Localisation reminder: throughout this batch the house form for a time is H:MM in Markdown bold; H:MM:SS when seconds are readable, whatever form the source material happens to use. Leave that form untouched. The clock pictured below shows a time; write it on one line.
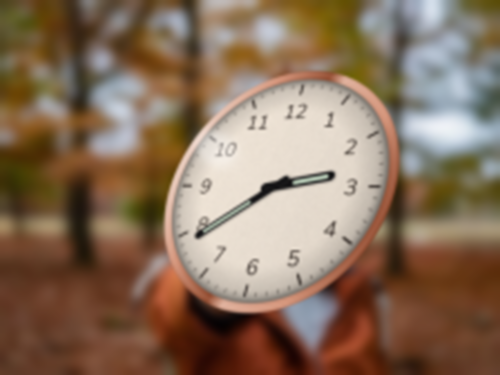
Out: **2:39**
